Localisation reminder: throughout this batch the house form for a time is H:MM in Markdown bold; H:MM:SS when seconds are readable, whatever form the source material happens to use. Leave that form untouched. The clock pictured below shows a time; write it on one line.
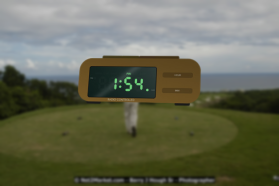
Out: **1:54**
